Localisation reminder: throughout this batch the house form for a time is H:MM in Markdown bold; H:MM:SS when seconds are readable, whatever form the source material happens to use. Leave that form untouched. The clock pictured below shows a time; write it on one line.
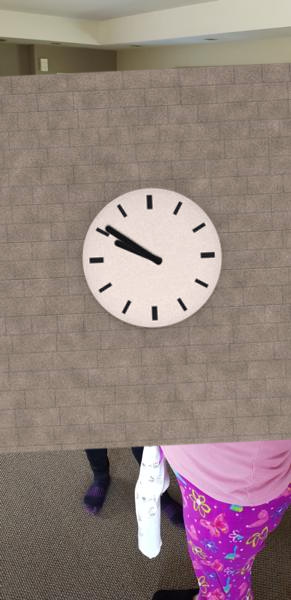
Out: **9:51**
